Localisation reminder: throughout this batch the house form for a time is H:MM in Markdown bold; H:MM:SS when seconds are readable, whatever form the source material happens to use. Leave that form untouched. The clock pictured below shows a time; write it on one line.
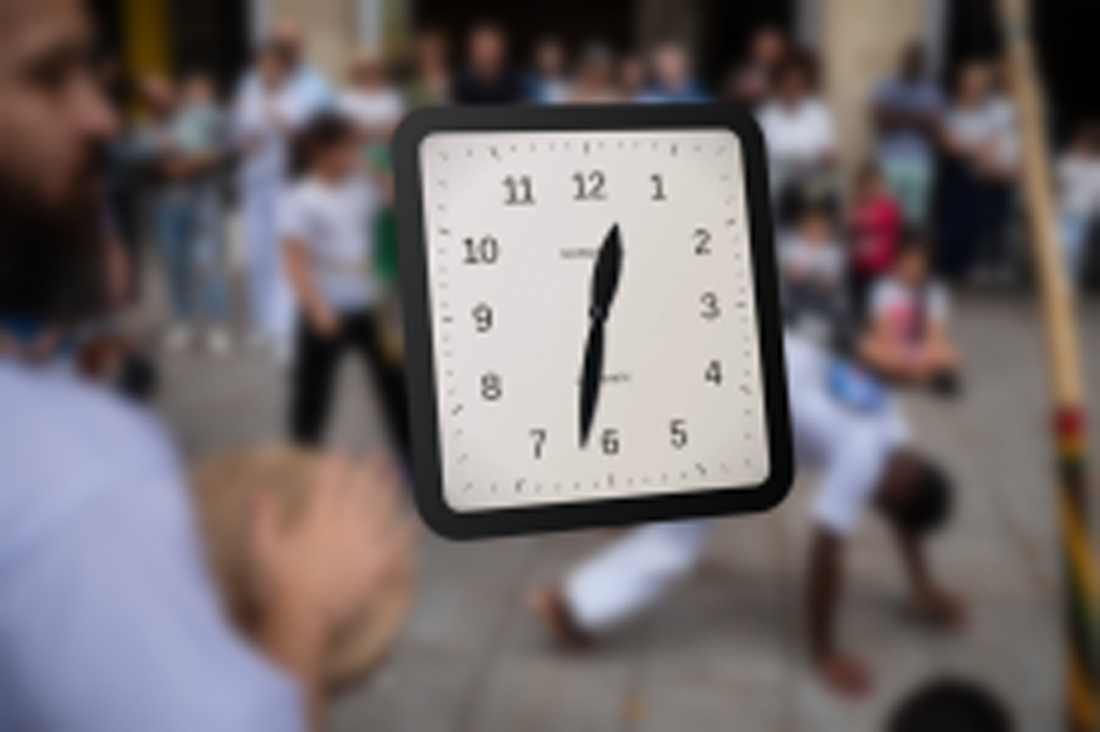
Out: **12:32**
